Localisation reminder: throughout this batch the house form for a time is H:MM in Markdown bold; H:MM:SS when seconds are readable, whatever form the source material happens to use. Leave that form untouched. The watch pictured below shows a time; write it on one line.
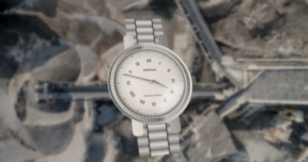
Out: **3:48**
